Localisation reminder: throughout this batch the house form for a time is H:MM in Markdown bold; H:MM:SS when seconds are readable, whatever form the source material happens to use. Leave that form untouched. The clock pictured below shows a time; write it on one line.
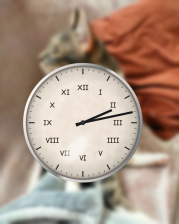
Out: **2:13**
